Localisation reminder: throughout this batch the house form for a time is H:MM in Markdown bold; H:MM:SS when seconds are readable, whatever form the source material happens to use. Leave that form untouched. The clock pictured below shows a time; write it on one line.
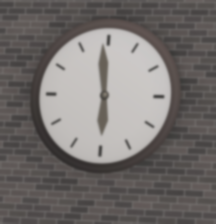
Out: **5:59**
